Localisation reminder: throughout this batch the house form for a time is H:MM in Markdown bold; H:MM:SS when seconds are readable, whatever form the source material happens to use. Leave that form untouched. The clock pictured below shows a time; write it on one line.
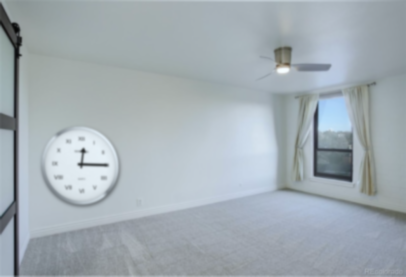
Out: **12:15**
